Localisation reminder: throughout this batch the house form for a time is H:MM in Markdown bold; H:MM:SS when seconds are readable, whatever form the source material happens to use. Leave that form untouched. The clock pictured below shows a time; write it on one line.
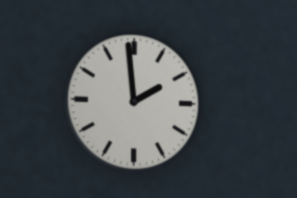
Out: **1:59**
